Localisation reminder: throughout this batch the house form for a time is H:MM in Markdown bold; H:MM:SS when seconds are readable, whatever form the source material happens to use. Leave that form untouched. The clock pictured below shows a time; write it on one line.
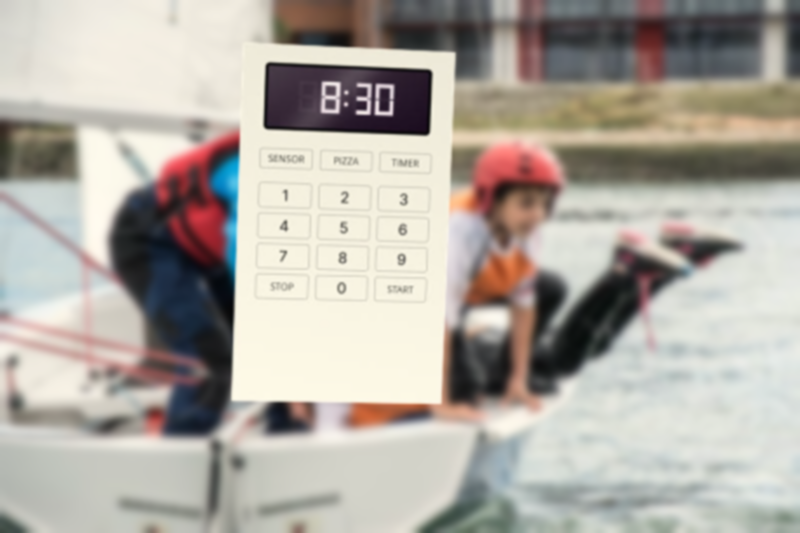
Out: **8:30**
